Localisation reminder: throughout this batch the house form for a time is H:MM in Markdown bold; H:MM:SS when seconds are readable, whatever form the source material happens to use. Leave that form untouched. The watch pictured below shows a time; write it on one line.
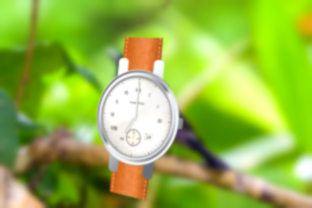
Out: **7:00**
